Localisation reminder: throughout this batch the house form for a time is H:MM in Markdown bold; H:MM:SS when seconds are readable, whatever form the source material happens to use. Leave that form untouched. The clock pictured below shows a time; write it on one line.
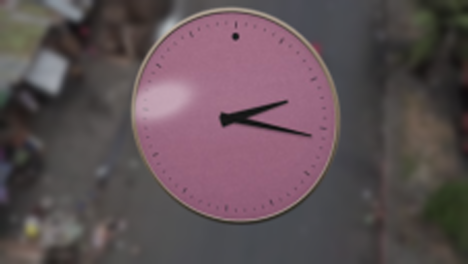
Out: **2:16**
